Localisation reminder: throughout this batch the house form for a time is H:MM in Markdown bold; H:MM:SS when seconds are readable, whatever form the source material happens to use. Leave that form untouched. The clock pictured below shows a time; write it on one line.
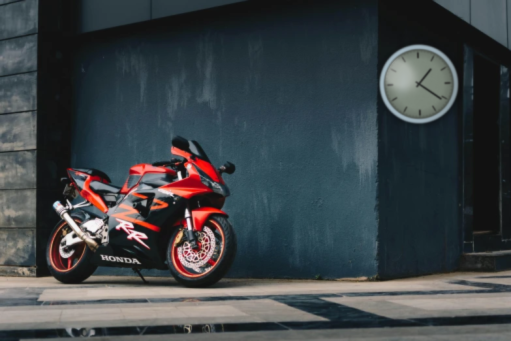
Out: **1:21**
